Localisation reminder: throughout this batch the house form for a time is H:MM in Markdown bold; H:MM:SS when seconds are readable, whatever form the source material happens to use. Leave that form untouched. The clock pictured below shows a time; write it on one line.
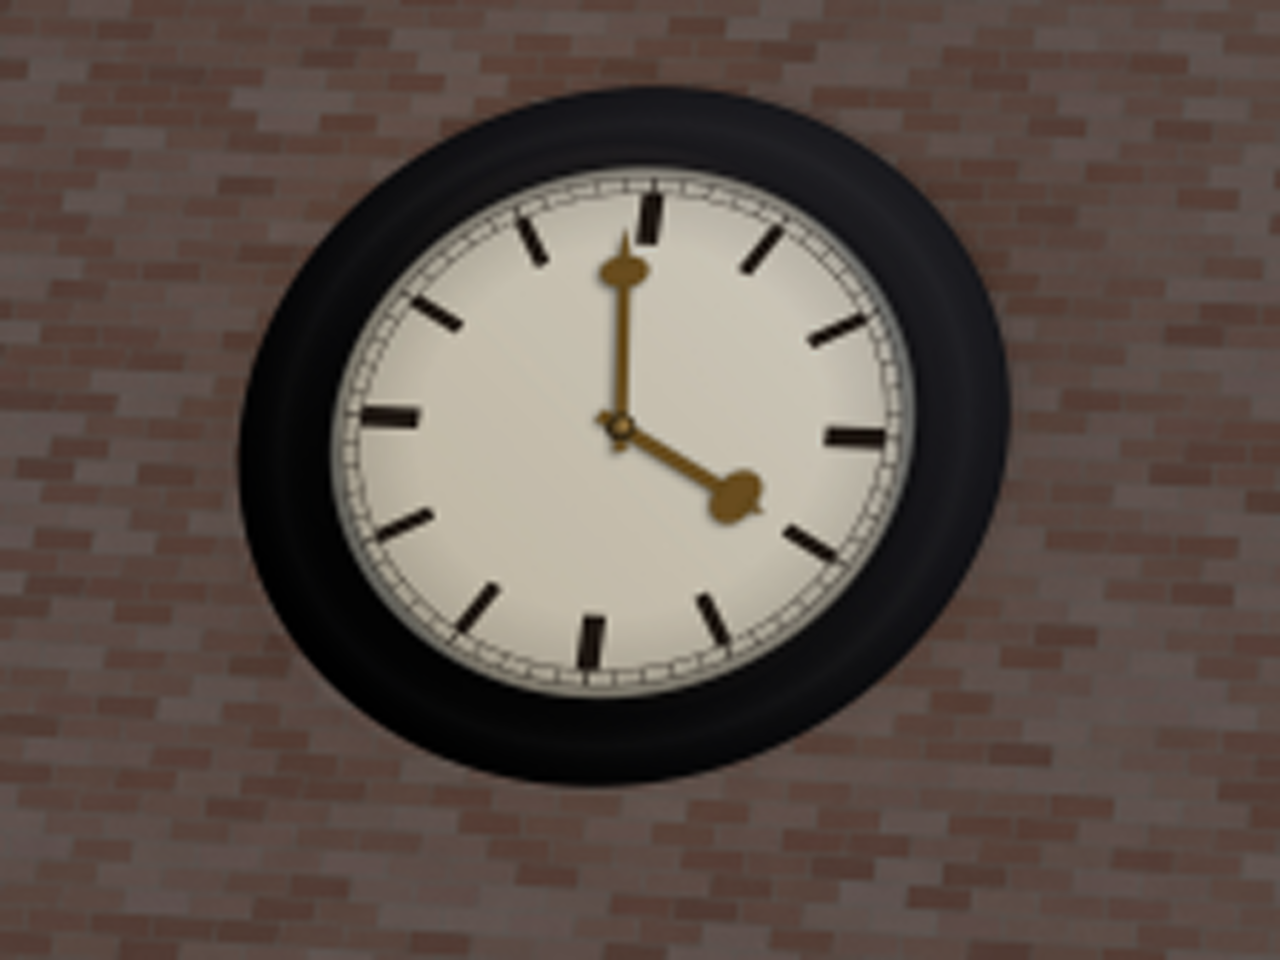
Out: **3:59**
